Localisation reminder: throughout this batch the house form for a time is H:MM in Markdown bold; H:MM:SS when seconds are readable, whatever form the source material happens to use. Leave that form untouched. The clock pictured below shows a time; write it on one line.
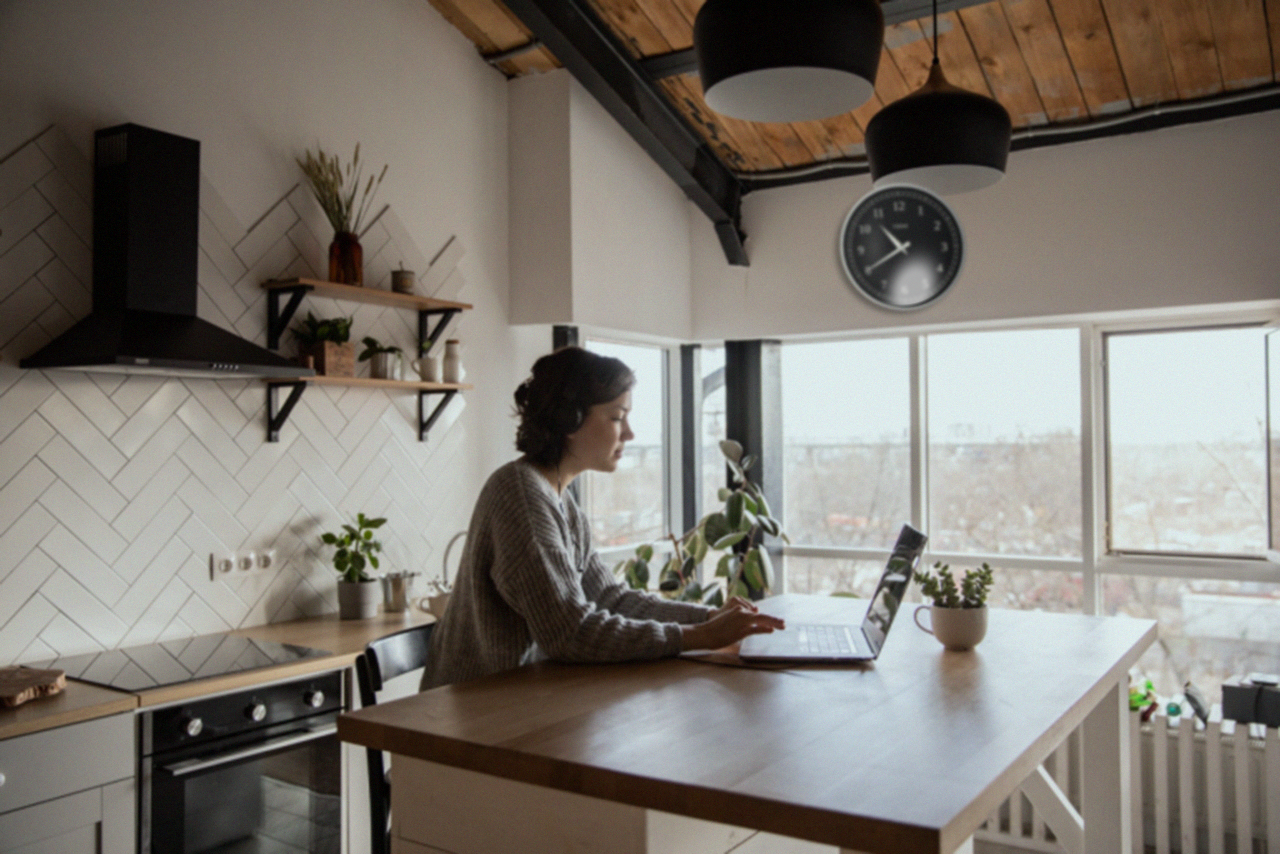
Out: **10:40**
